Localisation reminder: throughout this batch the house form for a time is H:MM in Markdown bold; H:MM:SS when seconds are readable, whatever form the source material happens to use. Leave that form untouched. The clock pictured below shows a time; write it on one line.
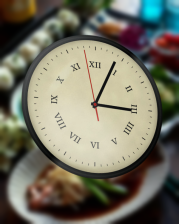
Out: **3:03:58**
